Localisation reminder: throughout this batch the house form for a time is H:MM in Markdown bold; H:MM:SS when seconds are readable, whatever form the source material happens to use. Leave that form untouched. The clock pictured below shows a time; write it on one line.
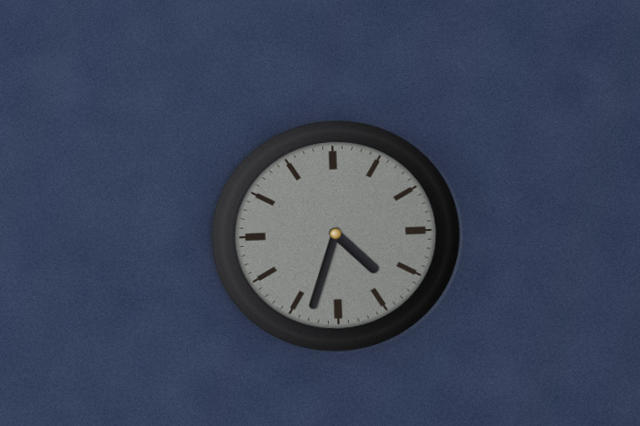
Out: **4:33**
